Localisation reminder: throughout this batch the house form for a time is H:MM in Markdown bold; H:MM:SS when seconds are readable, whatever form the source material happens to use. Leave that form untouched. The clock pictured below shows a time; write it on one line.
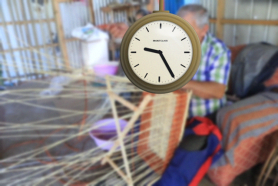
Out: **9:25**
